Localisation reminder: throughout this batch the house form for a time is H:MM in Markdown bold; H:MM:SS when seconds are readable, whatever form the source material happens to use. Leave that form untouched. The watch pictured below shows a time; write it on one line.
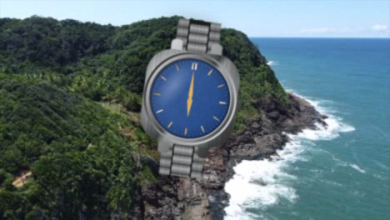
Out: **6:00**
